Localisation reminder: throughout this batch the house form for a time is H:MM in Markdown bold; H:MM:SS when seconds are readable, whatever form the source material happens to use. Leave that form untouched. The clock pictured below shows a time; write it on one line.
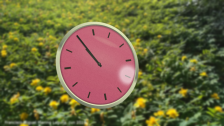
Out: **10:55**
